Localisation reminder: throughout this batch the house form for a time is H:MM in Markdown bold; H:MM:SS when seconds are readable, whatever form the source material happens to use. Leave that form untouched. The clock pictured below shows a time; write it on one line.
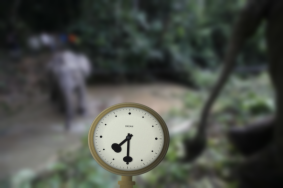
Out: **7:30**
